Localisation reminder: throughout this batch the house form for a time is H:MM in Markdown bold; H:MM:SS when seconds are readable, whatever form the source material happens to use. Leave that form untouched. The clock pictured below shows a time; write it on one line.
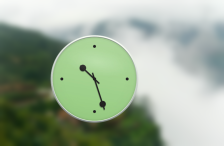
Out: **10:27**
